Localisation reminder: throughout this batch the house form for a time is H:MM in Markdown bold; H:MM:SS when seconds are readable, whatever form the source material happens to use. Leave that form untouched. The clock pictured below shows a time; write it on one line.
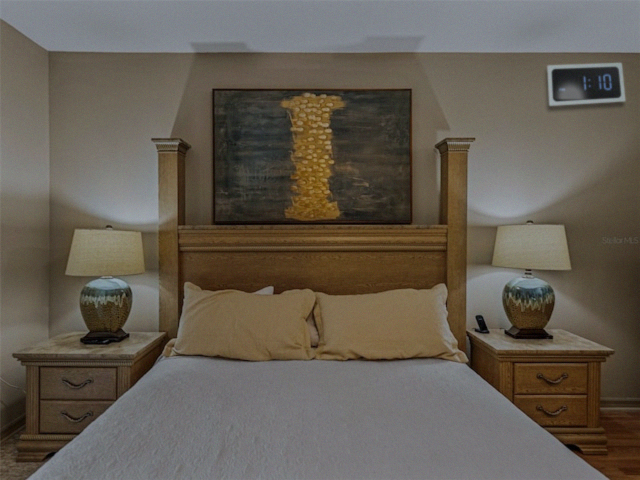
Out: **1:10**
